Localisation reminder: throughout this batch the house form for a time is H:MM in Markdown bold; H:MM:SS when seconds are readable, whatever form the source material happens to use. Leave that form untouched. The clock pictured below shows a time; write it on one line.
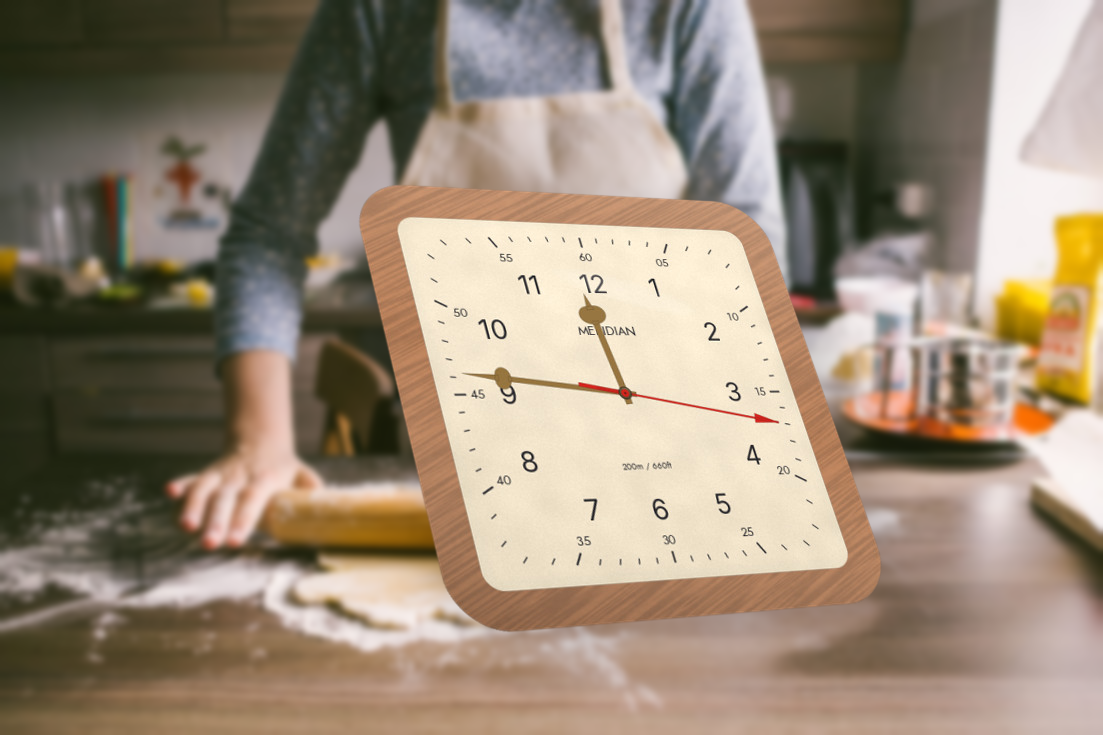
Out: **11:46:17**
